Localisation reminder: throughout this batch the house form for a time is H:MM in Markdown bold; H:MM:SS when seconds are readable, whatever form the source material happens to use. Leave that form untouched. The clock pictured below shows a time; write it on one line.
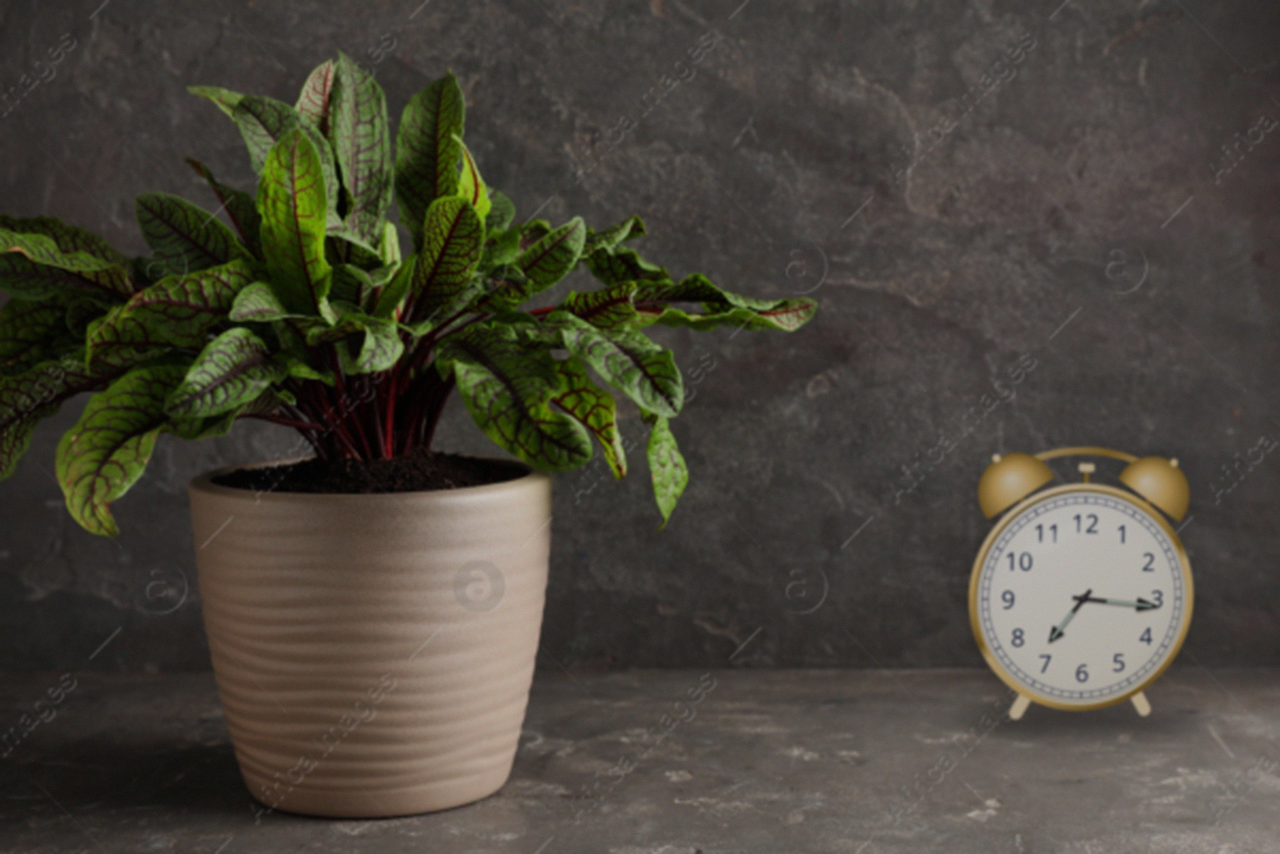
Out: **7:16**
